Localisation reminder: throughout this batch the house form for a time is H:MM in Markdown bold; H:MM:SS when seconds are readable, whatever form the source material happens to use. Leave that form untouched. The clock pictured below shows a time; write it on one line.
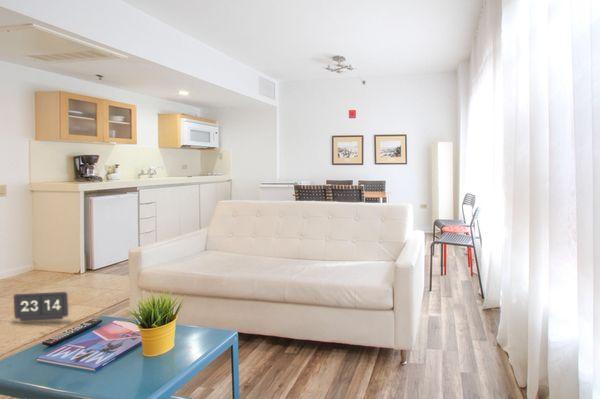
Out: **23:14**
